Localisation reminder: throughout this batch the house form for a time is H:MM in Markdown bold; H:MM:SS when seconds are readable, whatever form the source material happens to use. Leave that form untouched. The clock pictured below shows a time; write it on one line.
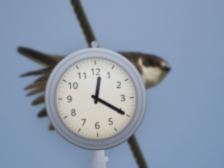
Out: **12:20**
